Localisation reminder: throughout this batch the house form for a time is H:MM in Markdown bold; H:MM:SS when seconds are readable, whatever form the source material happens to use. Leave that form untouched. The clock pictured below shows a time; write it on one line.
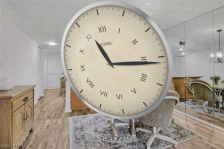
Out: **11:16**
